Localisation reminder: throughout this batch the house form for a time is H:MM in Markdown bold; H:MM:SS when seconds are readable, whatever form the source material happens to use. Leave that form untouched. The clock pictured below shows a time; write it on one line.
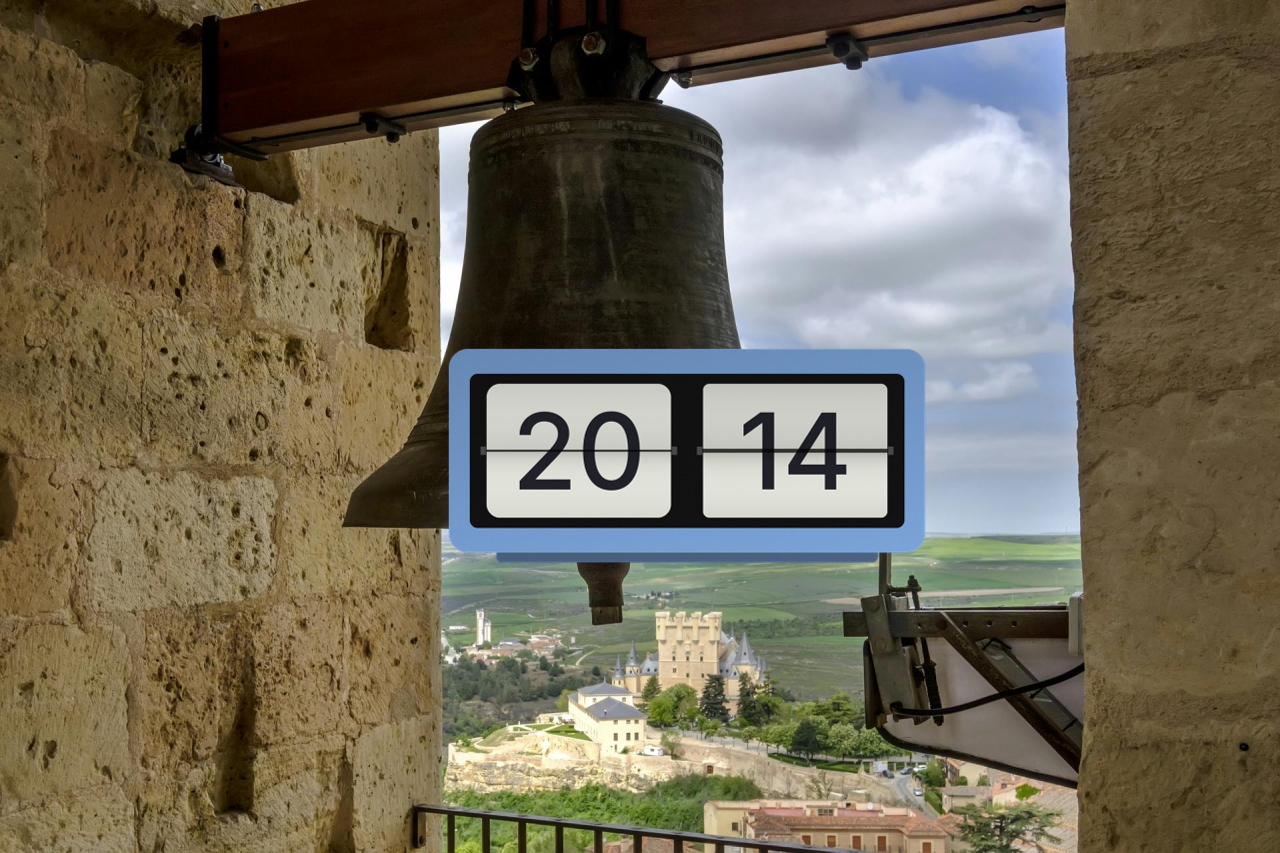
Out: **20:14**
